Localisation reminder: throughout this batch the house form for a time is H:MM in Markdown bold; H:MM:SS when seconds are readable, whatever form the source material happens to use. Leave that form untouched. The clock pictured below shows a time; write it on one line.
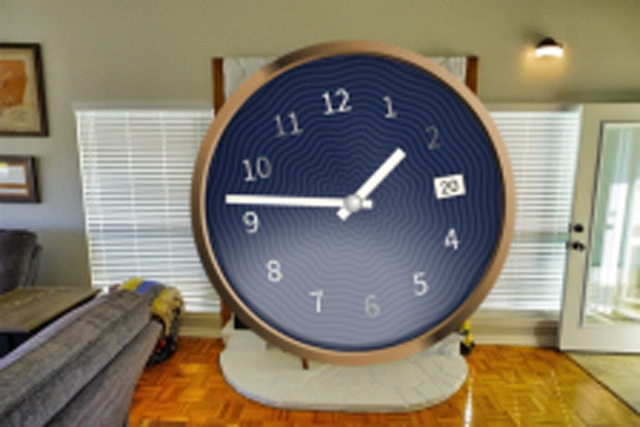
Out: **1:47**
